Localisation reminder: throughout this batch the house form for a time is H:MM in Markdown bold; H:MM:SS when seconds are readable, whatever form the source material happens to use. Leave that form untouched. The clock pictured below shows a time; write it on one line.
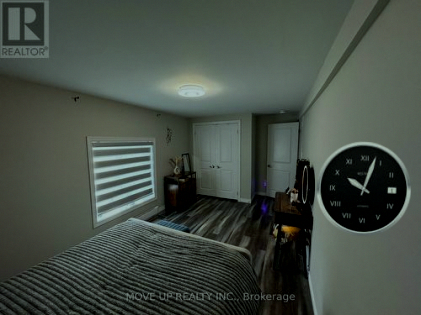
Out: **10:03**
